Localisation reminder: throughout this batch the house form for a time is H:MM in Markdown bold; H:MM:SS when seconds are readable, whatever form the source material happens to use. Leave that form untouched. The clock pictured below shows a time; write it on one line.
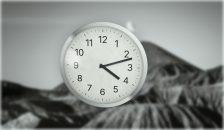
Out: **4:12**
